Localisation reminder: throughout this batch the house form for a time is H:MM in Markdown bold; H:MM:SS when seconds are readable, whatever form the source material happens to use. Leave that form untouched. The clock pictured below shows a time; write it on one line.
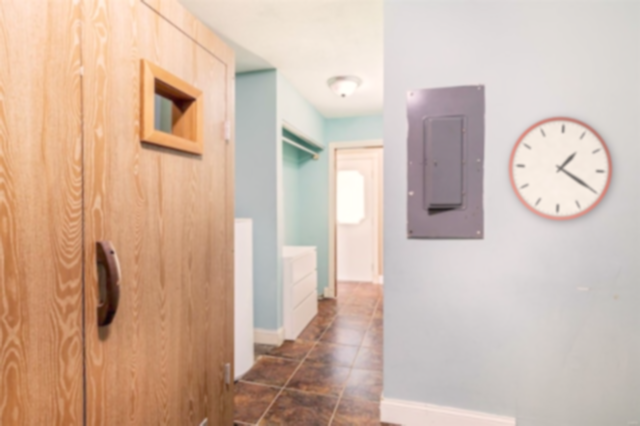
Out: **1:20**
